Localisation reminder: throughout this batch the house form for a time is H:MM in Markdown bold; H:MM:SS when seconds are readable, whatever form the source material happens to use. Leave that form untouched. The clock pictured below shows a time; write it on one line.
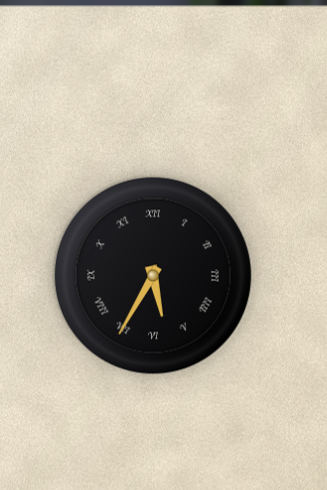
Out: **5:35**
